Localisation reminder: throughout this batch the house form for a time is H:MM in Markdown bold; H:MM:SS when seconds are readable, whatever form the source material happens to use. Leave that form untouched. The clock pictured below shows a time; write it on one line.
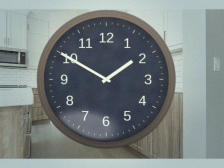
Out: **1:50**
